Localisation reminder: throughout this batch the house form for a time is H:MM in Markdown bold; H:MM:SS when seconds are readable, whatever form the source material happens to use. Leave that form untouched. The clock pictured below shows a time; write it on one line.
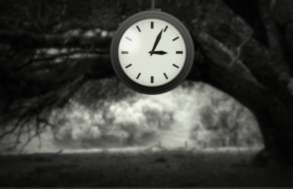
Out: **3:04**
